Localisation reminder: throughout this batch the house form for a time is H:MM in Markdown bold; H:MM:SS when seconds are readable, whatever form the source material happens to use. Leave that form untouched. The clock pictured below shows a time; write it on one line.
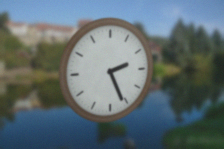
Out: **2:26**
